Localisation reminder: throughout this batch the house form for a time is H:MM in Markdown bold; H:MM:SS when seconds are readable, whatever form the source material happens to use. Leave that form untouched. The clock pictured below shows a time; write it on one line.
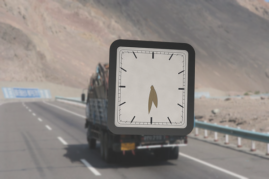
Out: **5:31**
